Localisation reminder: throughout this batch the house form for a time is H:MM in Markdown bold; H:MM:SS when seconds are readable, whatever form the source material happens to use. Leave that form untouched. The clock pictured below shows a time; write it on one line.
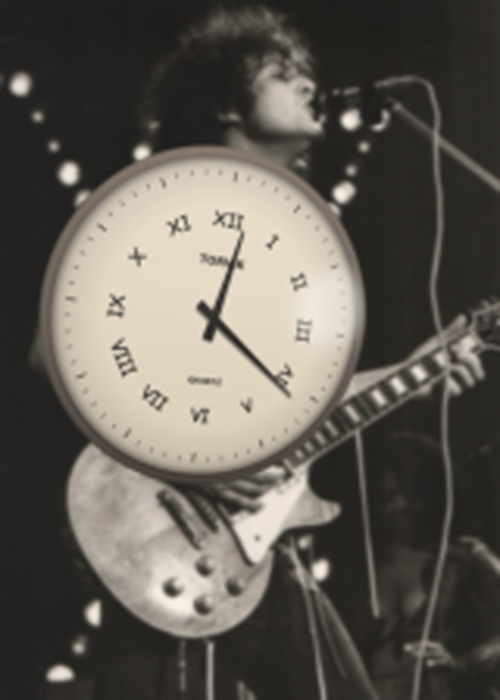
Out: **12:21**
